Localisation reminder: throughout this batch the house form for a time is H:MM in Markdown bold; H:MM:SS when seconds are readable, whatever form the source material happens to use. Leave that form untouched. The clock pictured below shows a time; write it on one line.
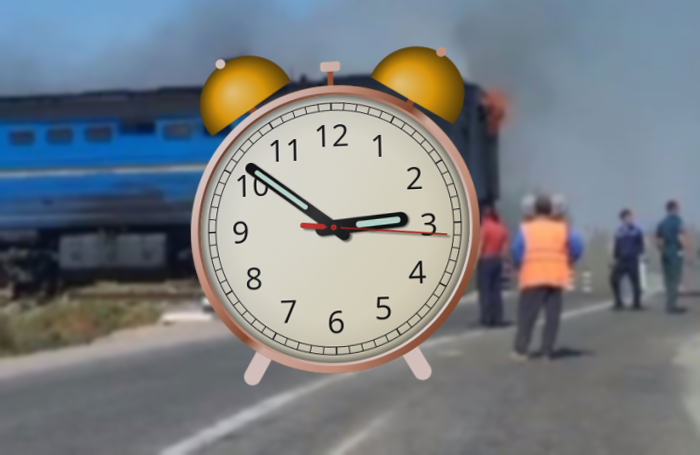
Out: **2:51:16**
